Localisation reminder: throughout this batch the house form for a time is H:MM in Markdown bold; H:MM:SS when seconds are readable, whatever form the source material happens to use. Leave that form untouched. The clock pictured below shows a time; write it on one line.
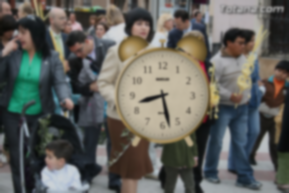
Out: **8:28**
